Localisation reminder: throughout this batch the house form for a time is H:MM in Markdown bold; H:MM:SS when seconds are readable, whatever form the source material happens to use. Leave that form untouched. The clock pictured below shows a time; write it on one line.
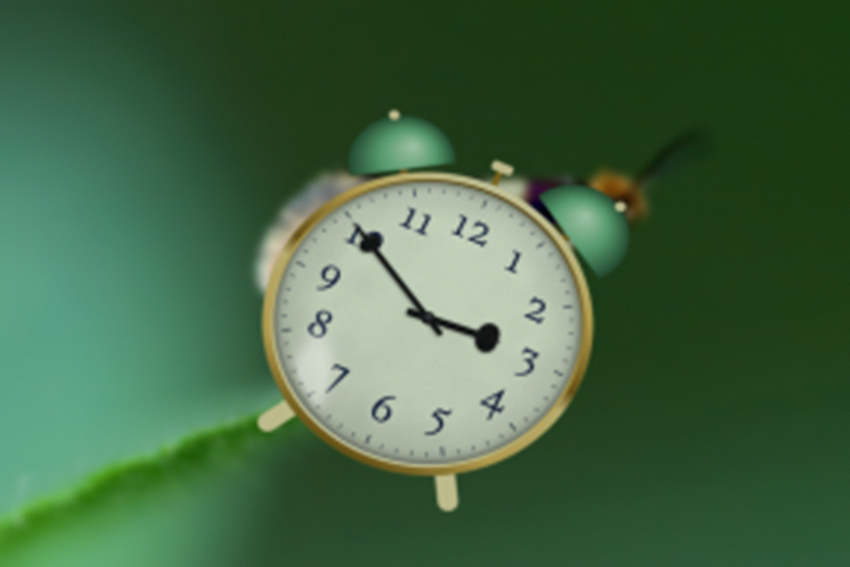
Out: **2:50**
